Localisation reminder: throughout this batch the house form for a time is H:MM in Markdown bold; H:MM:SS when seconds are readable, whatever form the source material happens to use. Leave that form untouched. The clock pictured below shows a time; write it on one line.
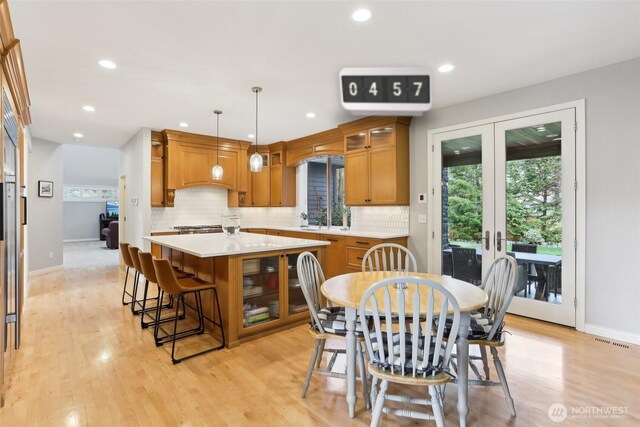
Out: **4:57**
